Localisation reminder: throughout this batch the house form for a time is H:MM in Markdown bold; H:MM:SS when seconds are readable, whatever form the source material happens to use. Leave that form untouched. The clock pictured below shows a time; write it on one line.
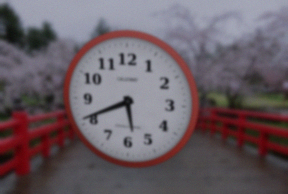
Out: **5:41**
